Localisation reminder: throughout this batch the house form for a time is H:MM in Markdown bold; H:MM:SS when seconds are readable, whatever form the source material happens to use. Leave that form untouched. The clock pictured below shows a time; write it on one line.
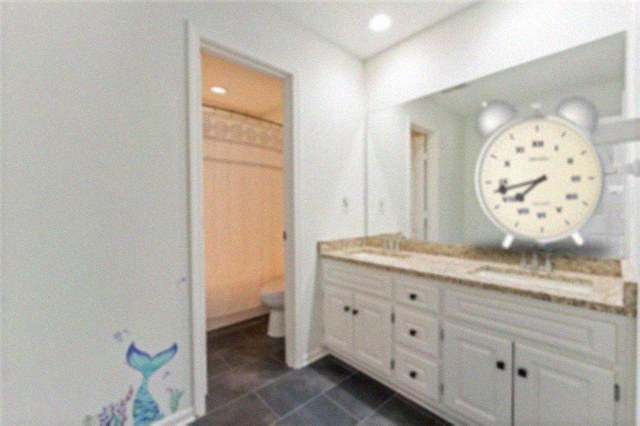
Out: **7:43**
